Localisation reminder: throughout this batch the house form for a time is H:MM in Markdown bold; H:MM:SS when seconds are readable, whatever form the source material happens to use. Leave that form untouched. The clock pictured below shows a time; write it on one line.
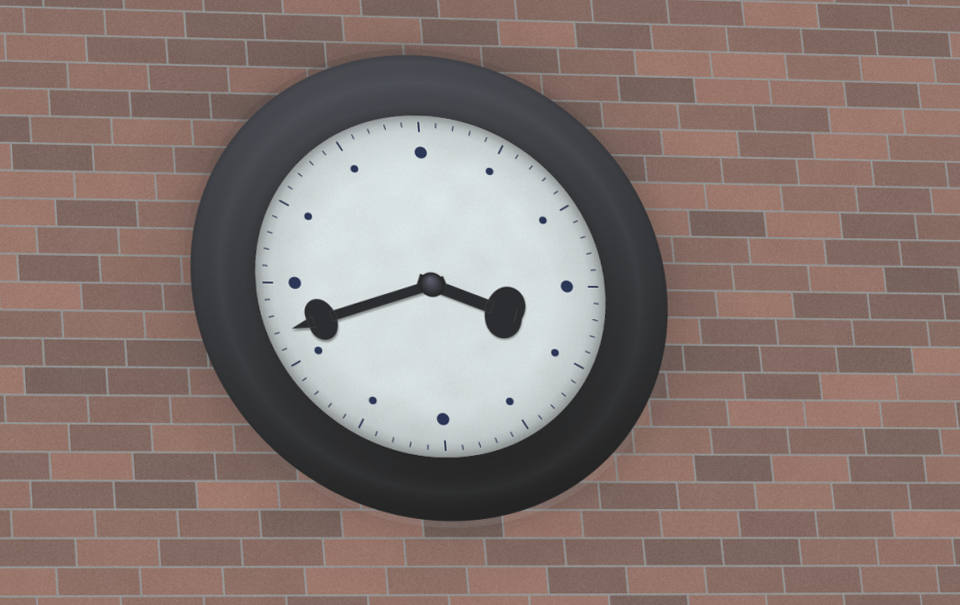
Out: **3:42**
